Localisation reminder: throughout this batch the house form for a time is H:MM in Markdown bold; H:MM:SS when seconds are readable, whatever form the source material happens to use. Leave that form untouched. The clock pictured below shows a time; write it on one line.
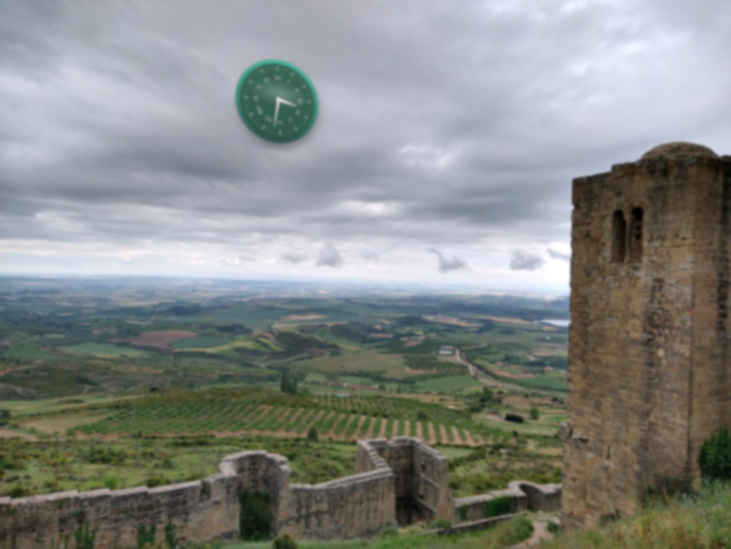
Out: **3:32**
